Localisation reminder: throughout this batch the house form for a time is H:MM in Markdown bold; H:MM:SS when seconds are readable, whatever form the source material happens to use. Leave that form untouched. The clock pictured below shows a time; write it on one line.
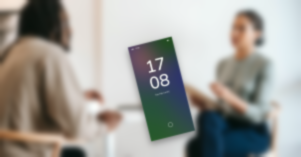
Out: **17:08**
